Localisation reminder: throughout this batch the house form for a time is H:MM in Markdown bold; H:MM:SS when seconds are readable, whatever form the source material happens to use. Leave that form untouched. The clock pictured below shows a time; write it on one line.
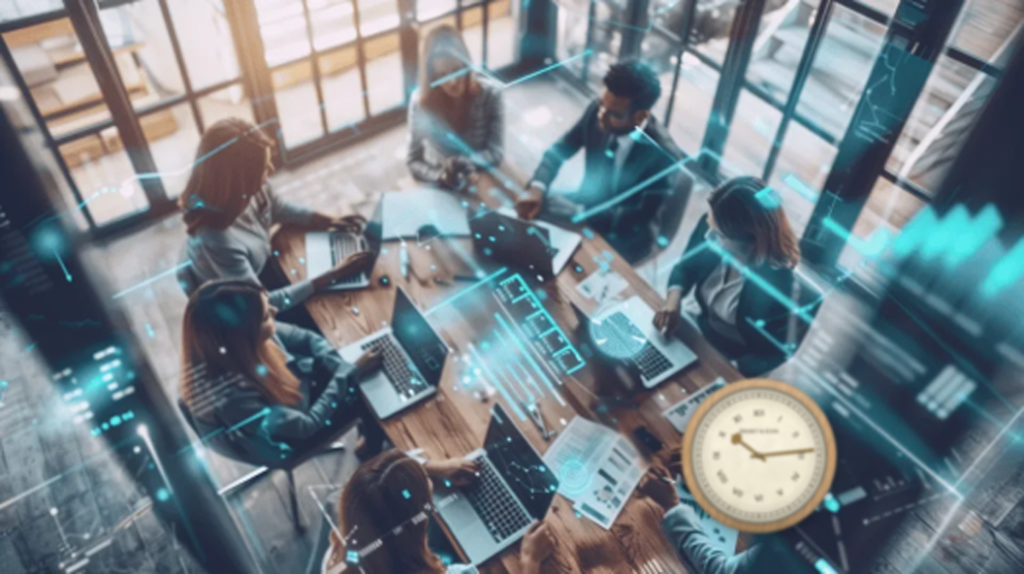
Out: **10:14**
